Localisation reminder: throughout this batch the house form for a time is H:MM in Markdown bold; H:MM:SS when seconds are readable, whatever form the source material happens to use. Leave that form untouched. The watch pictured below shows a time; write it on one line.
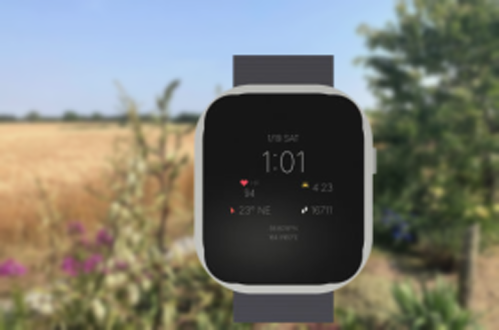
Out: **1:01**
